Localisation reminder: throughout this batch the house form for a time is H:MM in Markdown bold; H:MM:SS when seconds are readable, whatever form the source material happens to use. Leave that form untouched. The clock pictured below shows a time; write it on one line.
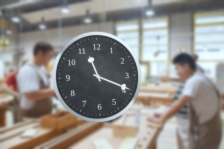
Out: **11:19**
